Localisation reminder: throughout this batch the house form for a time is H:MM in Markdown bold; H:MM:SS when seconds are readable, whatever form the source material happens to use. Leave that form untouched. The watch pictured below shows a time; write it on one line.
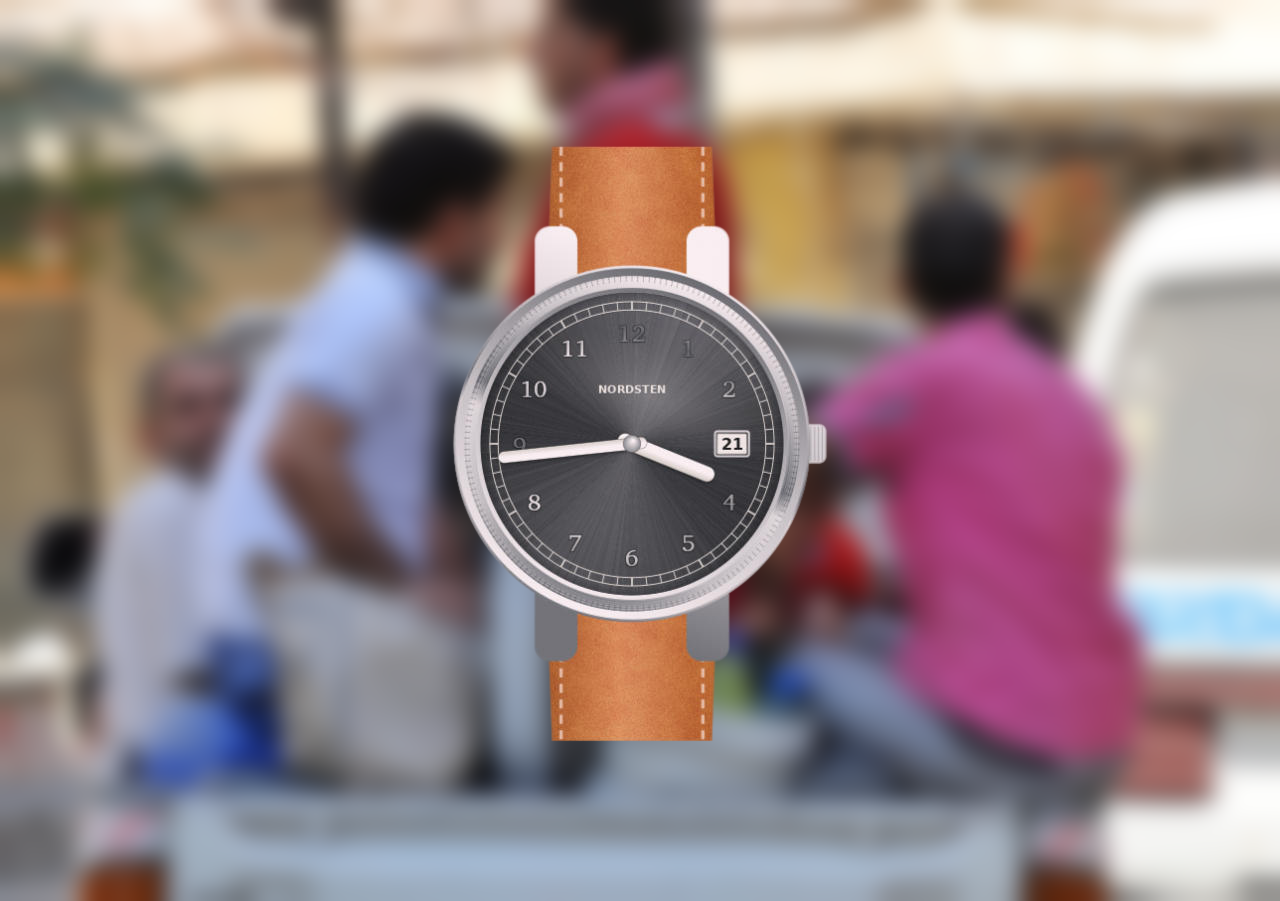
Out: **3:44**
